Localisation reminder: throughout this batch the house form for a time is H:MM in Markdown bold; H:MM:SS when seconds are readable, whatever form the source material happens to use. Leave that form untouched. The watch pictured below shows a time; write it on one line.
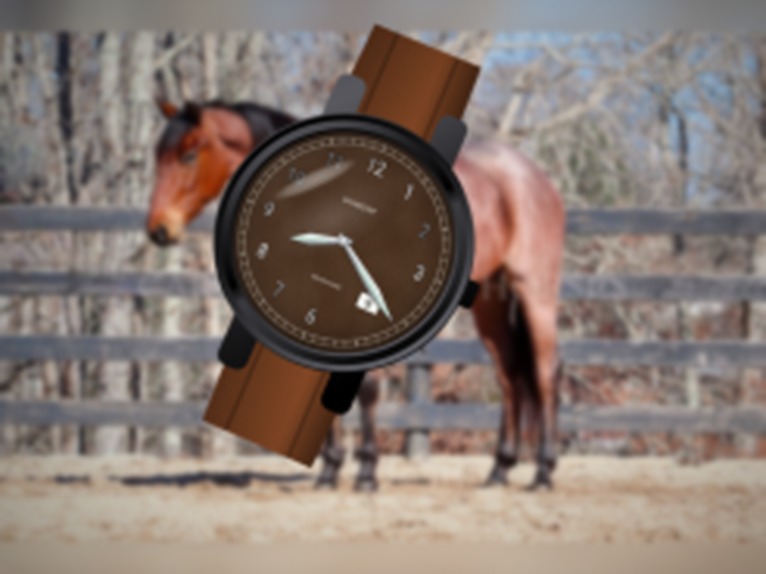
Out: **8:21**
